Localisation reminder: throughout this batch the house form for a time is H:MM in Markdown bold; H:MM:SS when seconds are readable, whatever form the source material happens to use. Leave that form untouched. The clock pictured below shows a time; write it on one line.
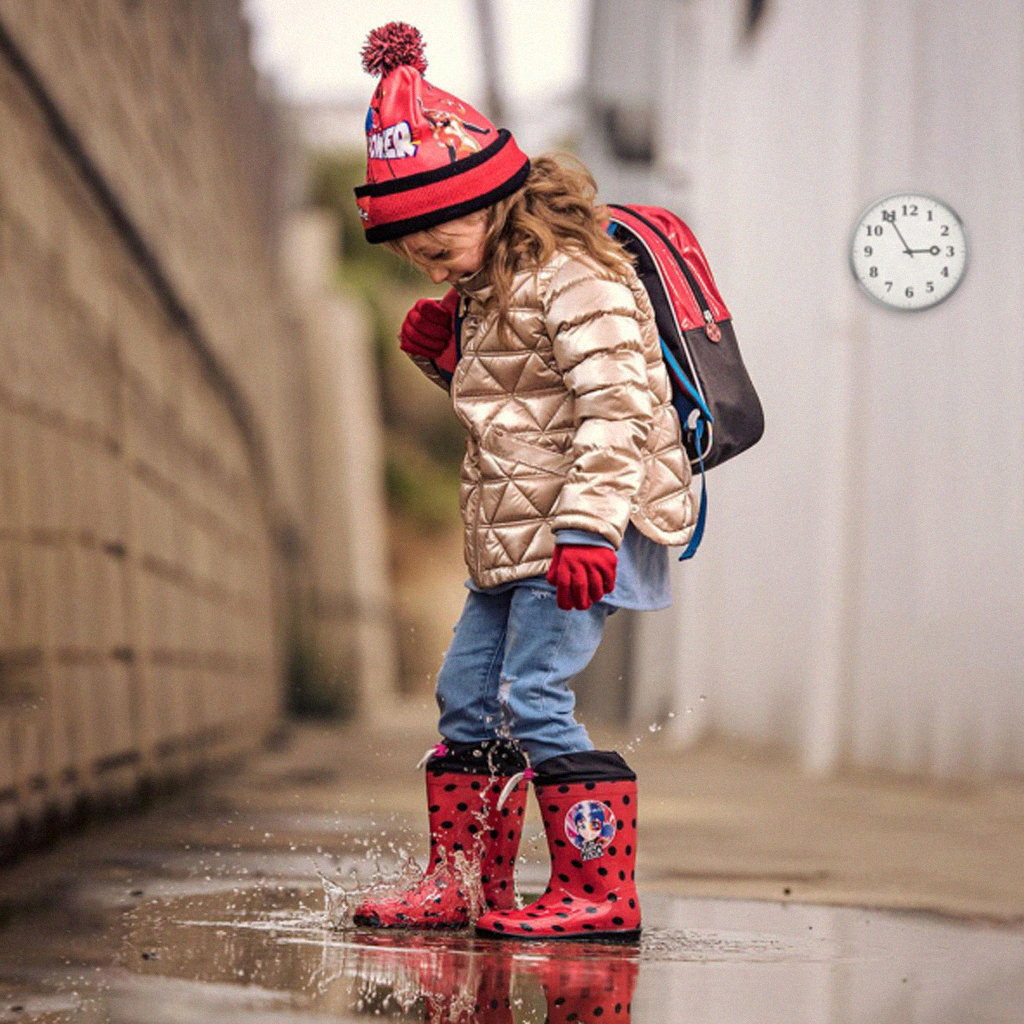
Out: **2:55**
